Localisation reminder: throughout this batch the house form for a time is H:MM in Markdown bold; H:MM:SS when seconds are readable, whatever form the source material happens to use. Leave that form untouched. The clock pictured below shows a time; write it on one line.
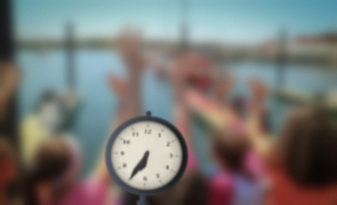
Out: **6:35**
